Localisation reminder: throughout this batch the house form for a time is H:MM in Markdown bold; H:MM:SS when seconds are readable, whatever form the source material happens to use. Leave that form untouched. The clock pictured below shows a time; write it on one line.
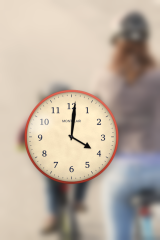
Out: **4:01**
